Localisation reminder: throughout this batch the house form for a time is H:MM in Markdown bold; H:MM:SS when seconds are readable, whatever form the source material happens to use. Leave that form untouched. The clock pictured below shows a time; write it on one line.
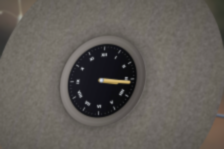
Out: **3:16**
